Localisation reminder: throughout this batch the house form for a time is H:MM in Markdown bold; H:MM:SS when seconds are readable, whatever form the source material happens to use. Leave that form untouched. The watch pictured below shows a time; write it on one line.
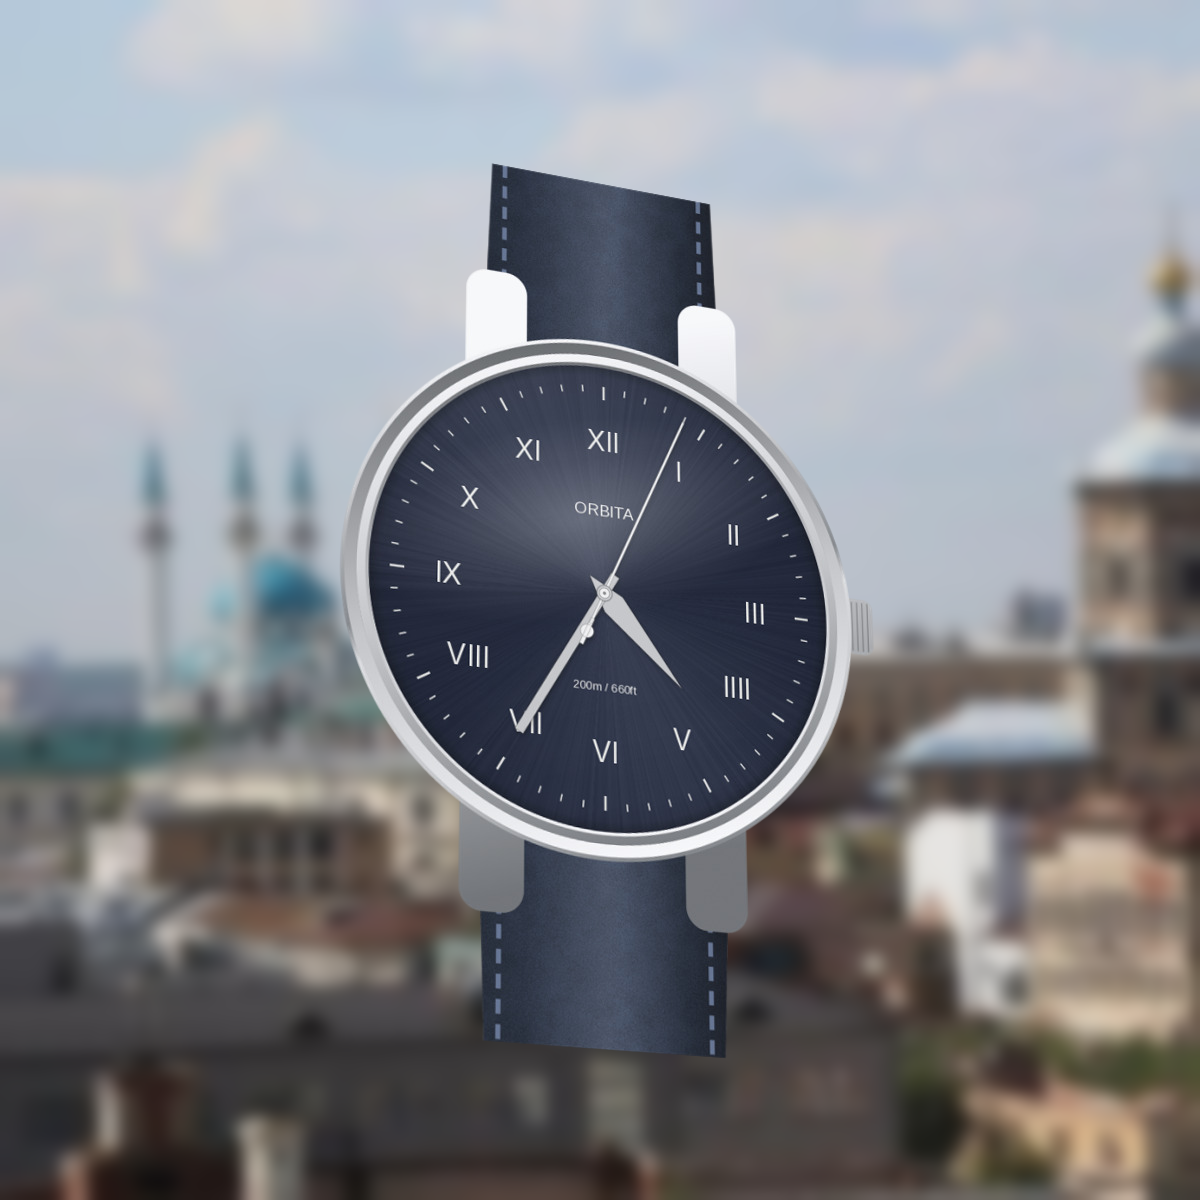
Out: **4:35:04**
